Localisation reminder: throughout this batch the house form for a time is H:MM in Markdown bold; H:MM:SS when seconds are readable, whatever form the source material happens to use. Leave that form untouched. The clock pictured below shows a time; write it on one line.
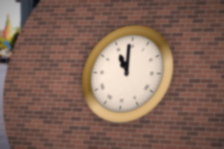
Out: **10:59**
